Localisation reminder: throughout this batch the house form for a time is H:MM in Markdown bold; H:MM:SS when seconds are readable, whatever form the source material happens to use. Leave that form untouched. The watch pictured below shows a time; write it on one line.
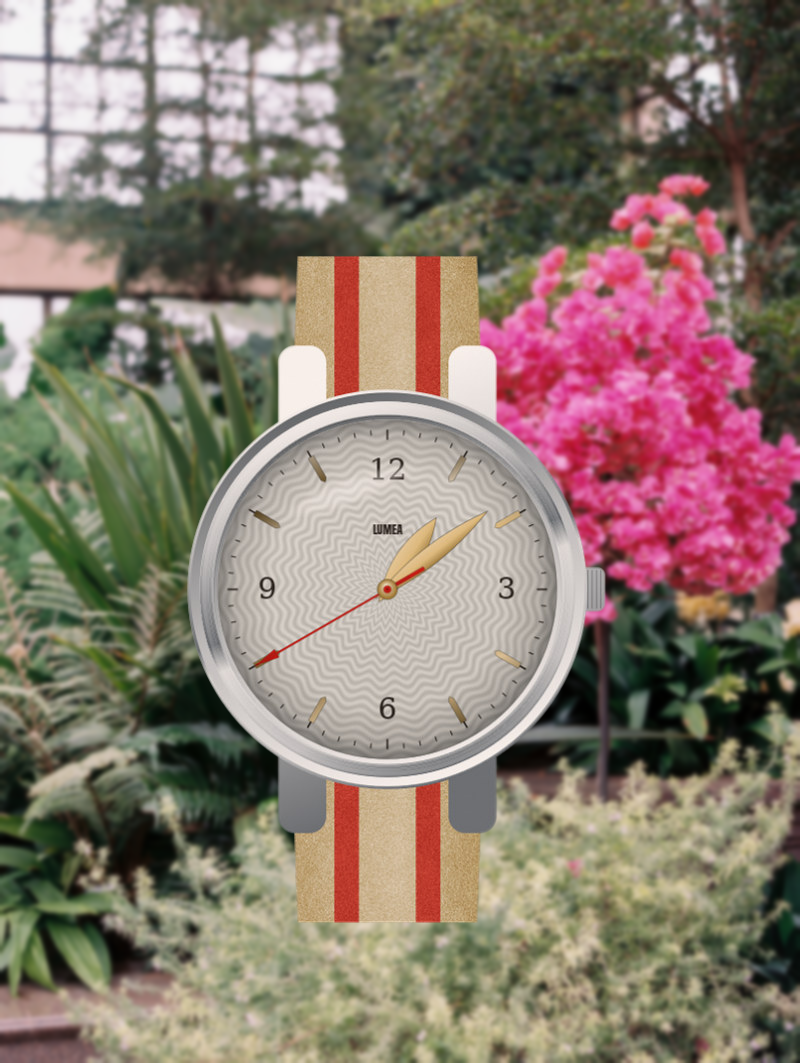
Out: **1:08:40**
